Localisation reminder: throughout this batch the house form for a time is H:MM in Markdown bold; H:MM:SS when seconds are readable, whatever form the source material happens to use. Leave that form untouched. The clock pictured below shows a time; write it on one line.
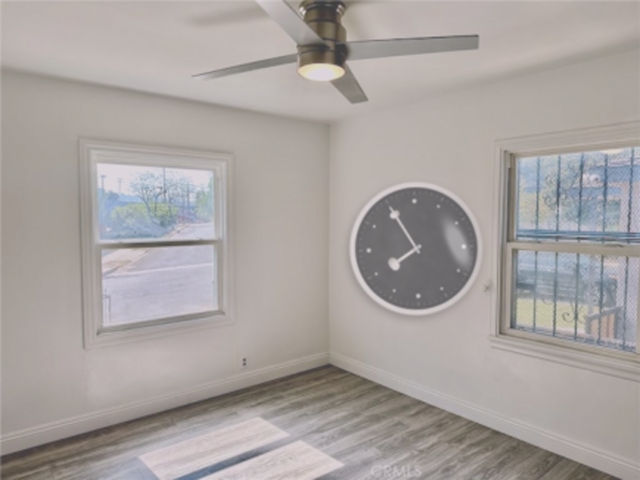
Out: **7:55**
